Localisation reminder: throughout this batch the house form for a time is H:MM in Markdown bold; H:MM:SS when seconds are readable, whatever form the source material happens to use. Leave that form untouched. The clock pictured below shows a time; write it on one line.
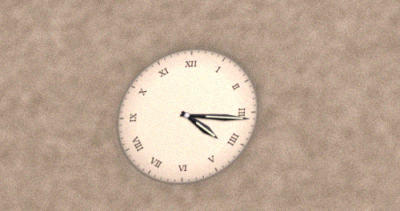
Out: **4:16**
